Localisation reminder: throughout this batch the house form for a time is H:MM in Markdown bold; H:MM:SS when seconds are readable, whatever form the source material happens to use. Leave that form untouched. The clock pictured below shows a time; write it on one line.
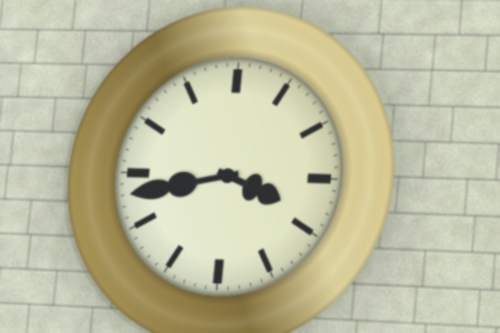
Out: **3:43**
